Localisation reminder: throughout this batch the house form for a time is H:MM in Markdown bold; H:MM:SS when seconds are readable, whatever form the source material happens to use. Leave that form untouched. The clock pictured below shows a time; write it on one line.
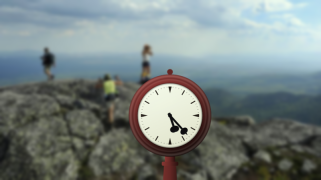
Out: **5:23**
